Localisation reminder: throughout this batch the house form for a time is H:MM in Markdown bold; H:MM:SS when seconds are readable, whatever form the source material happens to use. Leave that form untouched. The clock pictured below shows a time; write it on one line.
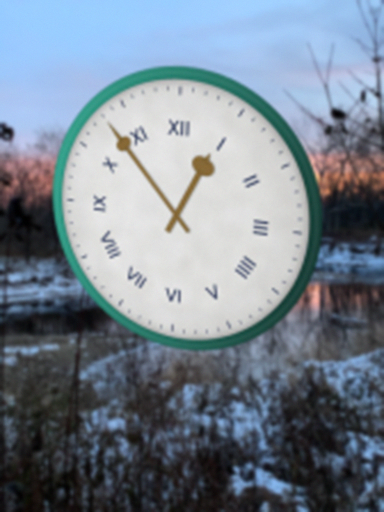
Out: **12:53**
